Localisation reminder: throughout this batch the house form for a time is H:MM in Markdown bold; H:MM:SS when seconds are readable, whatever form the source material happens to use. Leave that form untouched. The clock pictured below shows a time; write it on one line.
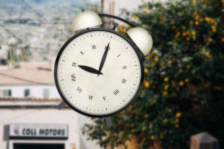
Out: **9:00**
